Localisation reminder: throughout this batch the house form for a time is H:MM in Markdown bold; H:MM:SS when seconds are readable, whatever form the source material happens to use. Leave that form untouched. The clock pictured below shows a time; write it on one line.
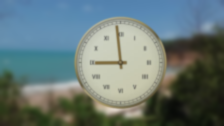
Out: **8:59**
